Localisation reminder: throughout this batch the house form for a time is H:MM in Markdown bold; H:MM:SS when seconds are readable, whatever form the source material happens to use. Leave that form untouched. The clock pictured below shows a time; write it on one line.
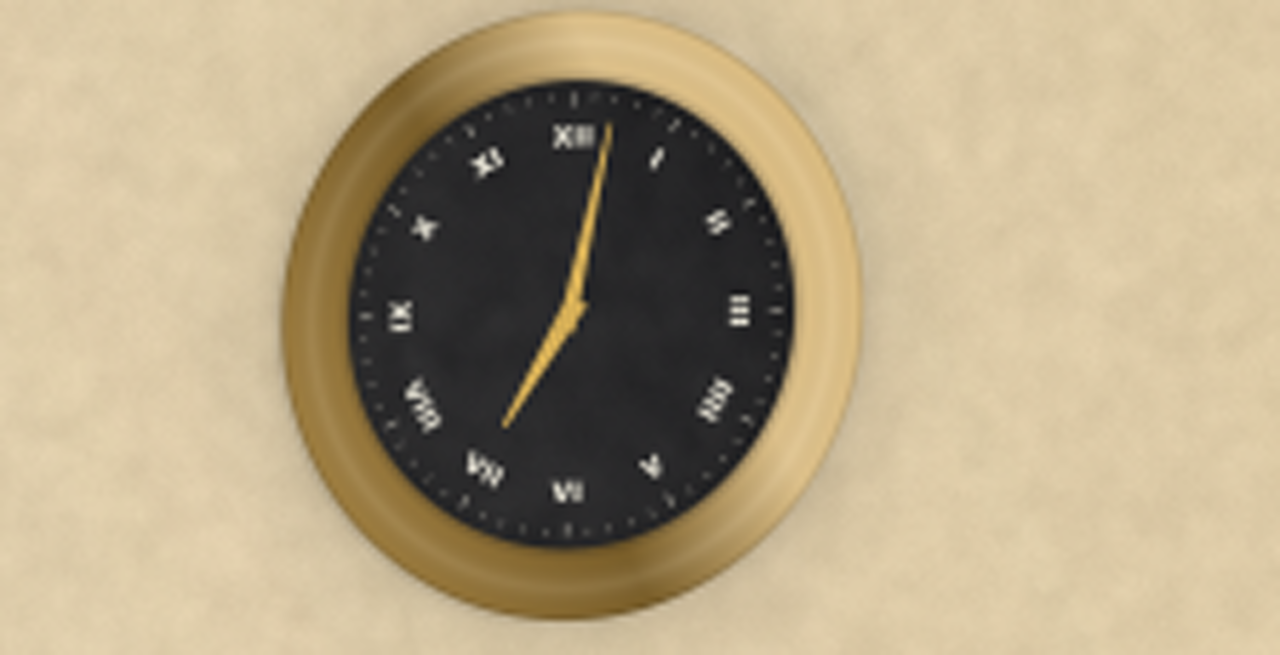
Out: **7:02**
